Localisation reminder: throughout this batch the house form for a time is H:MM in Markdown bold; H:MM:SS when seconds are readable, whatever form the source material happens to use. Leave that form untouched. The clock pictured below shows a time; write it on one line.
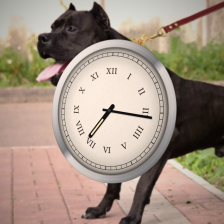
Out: **7:16**
